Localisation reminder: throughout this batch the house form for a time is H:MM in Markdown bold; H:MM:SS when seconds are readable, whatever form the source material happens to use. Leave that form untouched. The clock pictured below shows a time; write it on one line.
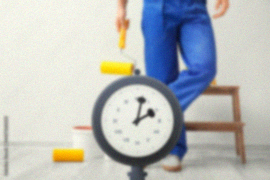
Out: **2:02**
